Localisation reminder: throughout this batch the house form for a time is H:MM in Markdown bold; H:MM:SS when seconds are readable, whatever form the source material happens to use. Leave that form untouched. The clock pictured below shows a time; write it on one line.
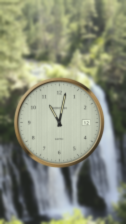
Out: **11:02**
